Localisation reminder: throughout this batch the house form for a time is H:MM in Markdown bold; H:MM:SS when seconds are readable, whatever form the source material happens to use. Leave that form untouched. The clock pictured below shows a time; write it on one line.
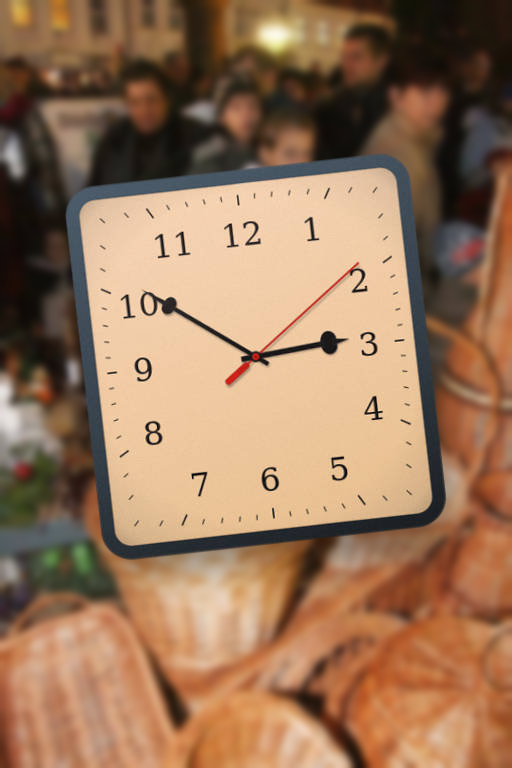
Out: **2:51:09**
